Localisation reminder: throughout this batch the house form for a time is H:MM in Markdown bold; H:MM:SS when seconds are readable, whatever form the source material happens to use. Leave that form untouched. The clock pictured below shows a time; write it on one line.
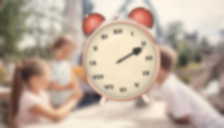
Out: **2:11**
